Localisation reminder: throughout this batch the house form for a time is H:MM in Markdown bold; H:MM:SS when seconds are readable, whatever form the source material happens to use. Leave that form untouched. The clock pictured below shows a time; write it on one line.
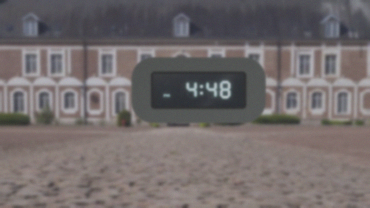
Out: **4:48**
